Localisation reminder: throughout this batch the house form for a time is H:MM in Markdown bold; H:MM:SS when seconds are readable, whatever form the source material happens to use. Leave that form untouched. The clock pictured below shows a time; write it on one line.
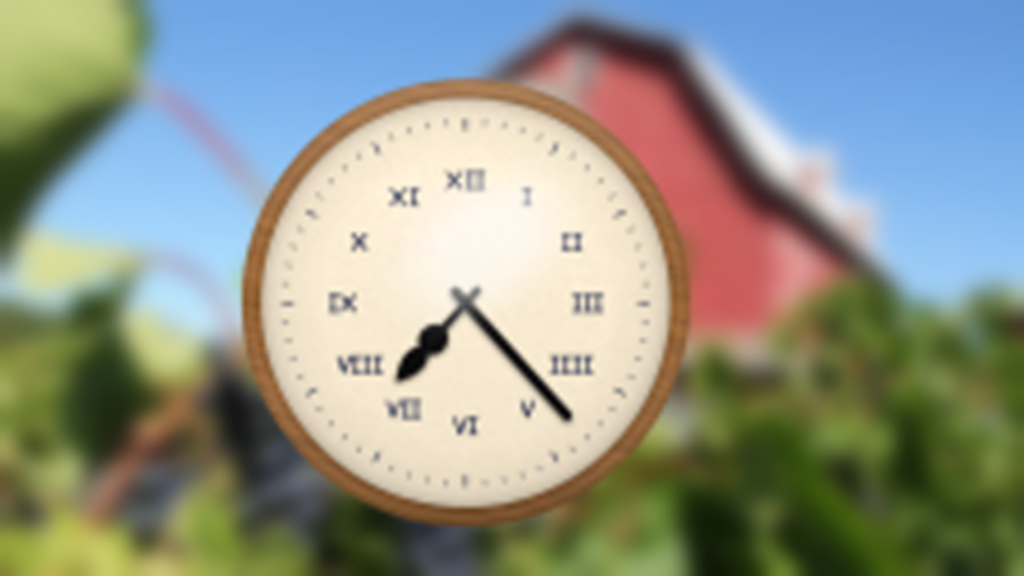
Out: **7:23**
